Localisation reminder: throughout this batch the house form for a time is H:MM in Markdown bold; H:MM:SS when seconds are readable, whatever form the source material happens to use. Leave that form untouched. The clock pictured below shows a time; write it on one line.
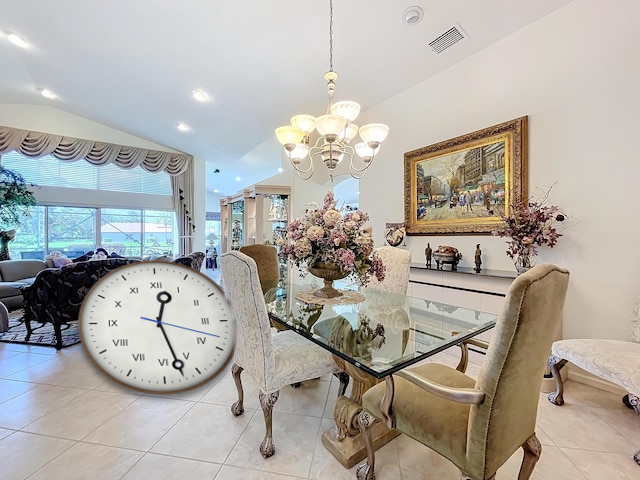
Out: **12:27:18**
